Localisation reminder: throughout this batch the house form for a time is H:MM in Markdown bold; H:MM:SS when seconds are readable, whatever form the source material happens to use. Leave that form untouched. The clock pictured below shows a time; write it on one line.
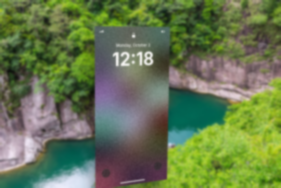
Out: **12:18**
